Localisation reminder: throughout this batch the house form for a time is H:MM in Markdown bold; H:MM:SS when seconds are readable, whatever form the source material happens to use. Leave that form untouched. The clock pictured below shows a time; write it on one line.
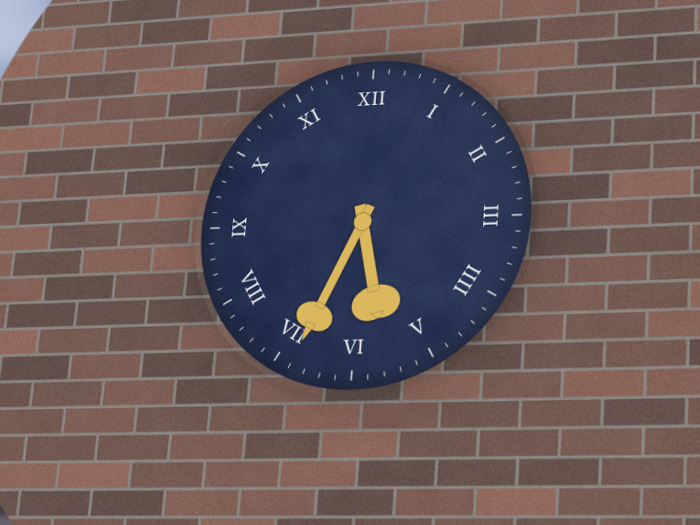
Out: **5:34**
